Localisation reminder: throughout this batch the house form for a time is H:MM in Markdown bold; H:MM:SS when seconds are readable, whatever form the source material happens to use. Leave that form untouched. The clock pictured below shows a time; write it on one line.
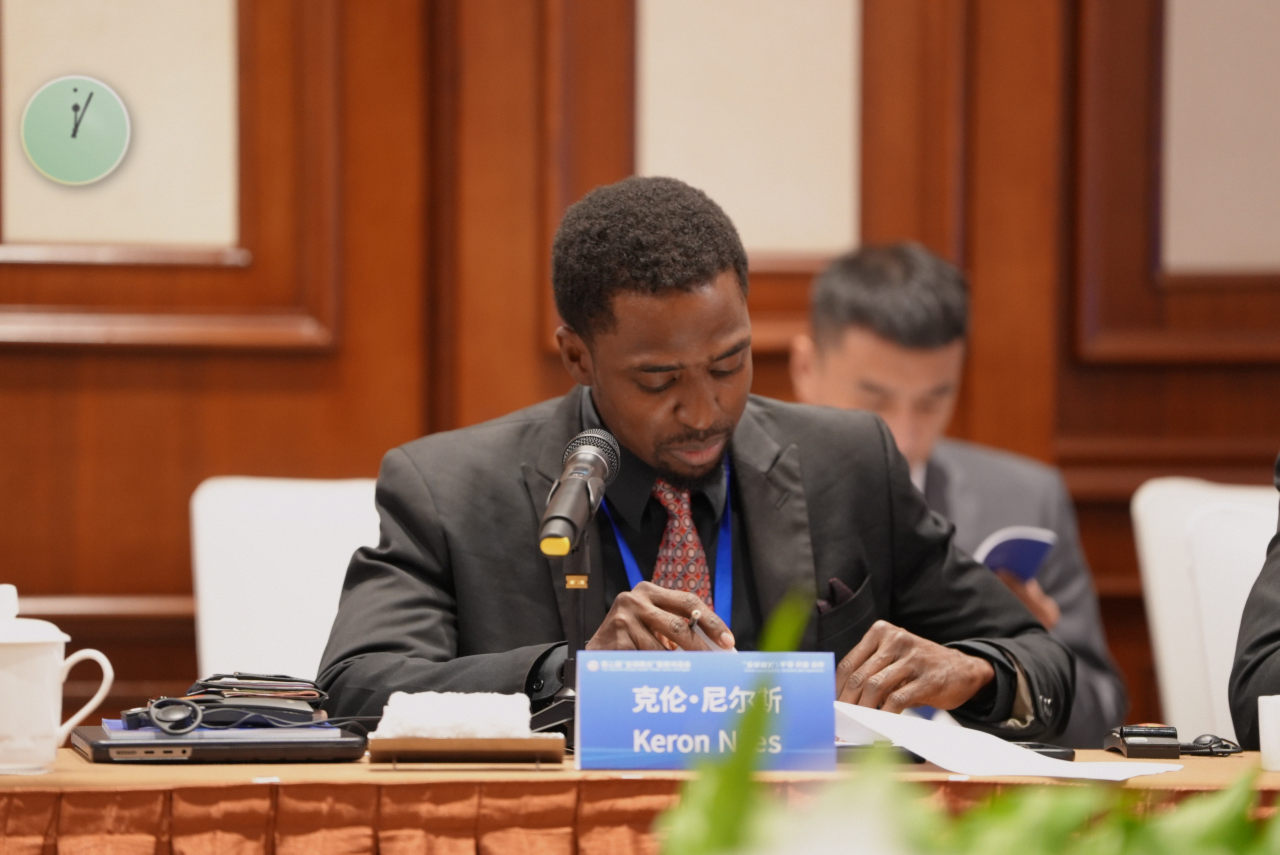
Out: **12:04**
